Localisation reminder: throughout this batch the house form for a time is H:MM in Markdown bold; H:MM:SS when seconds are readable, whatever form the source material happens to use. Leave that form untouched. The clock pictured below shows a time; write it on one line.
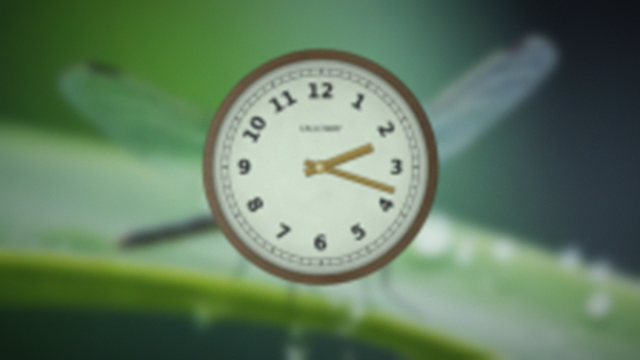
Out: **2:18**
